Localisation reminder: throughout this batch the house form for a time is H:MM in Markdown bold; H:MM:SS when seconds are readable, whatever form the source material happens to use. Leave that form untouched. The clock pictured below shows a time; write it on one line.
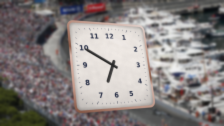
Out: **6:50**
